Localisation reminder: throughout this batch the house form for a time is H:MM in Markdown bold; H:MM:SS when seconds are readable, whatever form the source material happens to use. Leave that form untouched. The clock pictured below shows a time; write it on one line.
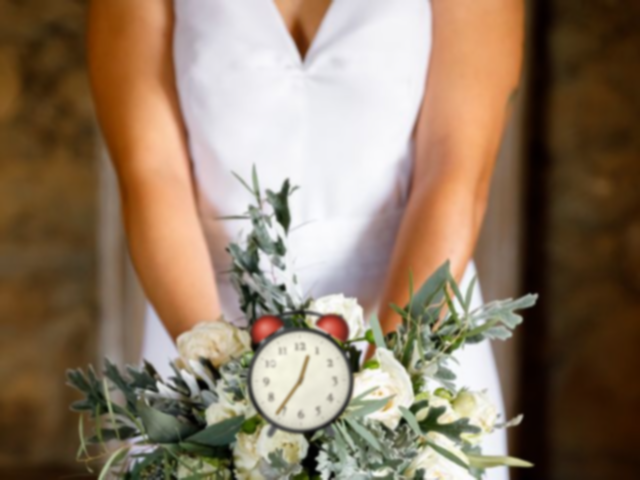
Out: **12:36**
